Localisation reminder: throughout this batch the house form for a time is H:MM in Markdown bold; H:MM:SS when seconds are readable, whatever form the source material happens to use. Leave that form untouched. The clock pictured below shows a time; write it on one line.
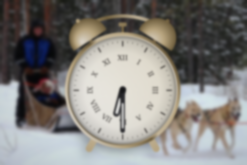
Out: **6:30**
